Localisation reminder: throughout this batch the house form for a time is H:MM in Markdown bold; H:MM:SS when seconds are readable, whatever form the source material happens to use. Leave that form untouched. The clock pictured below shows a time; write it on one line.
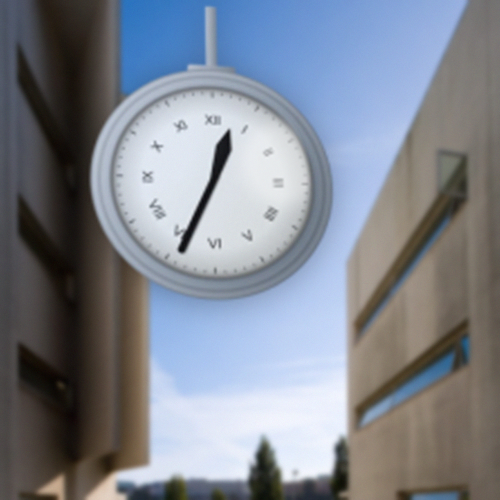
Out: **12:34**
